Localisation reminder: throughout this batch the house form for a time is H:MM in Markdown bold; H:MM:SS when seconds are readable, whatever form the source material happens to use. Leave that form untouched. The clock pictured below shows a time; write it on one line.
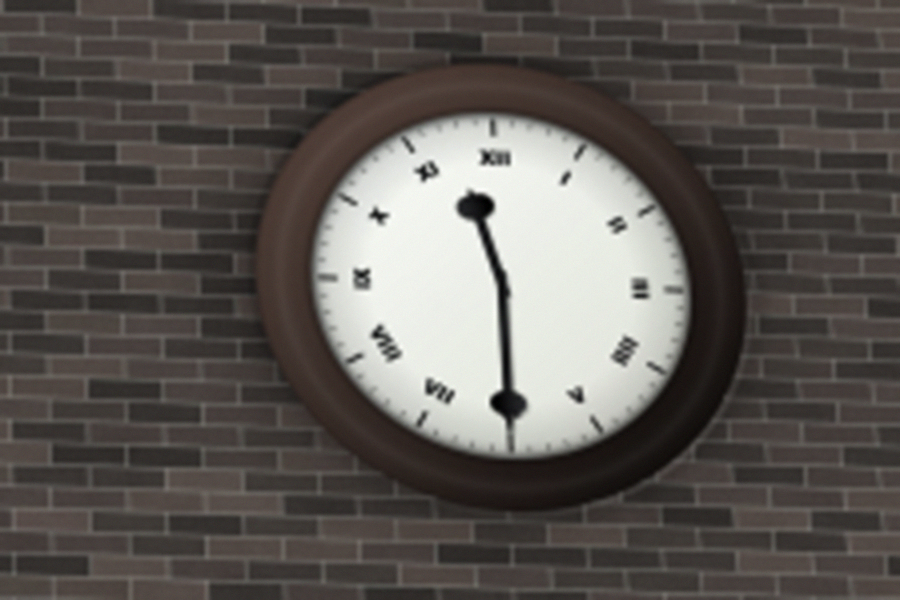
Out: **11:30**
